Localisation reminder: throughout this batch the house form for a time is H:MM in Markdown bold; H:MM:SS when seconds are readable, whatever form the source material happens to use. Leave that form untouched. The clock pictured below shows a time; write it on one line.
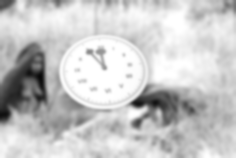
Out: **11:55**
